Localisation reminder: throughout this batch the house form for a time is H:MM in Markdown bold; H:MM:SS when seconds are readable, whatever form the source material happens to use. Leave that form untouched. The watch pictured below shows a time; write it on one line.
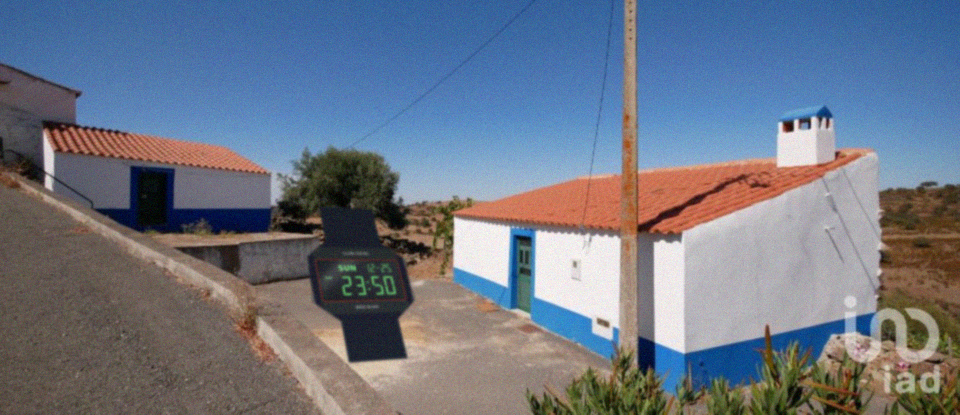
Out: **23:50**
